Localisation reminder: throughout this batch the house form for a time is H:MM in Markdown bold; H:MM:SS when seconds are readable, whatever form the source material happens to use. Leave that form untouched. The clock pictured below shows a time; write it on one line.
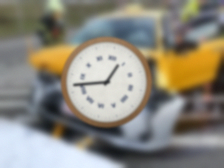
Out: **12:42**
